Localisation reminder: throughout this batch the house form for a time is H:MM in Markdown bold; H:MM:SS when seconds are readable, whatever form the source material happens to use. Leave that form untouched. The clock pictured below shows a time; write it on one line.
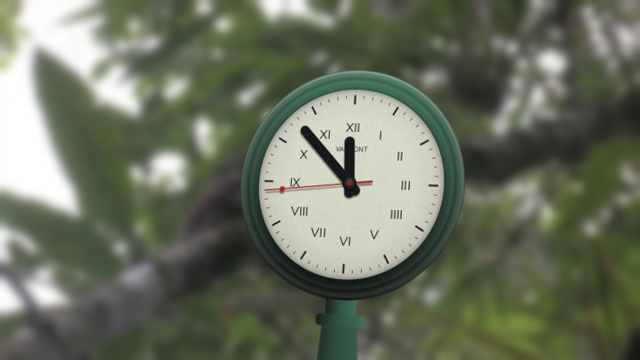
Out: **11:52:44**
